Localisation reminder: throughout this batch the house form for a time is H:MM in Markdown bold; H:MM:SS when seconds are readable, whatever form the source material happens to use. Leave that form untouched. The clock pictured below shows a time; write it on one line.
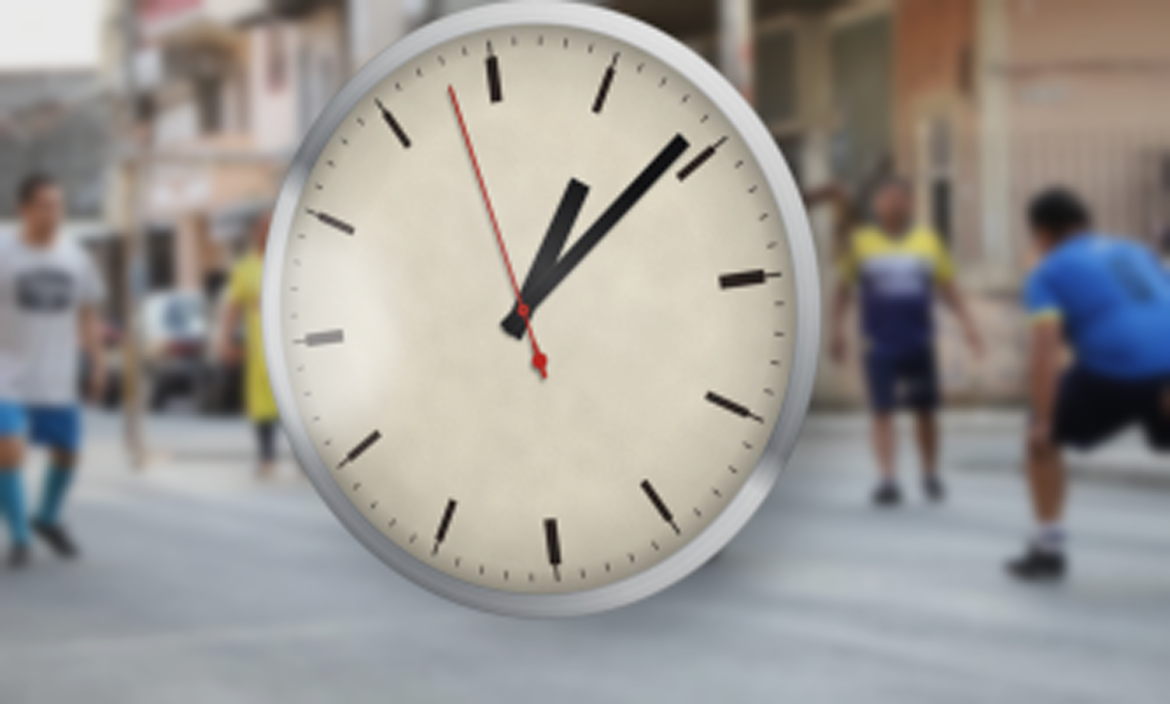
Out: **1:08:58**
